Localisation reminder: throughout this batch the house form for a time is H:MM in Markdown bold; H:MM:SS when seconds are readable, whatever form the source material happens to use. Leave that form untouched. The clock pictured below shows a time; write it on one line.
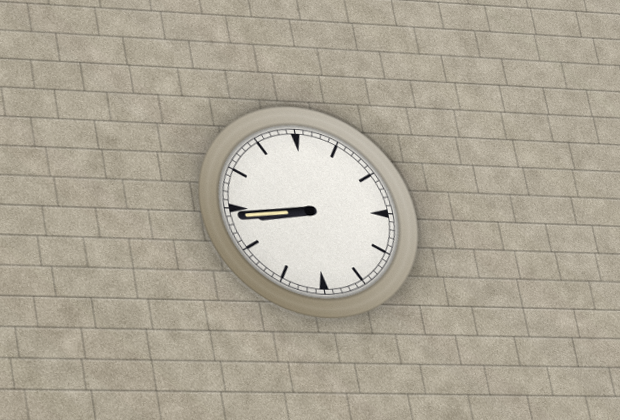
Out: **8:44**
